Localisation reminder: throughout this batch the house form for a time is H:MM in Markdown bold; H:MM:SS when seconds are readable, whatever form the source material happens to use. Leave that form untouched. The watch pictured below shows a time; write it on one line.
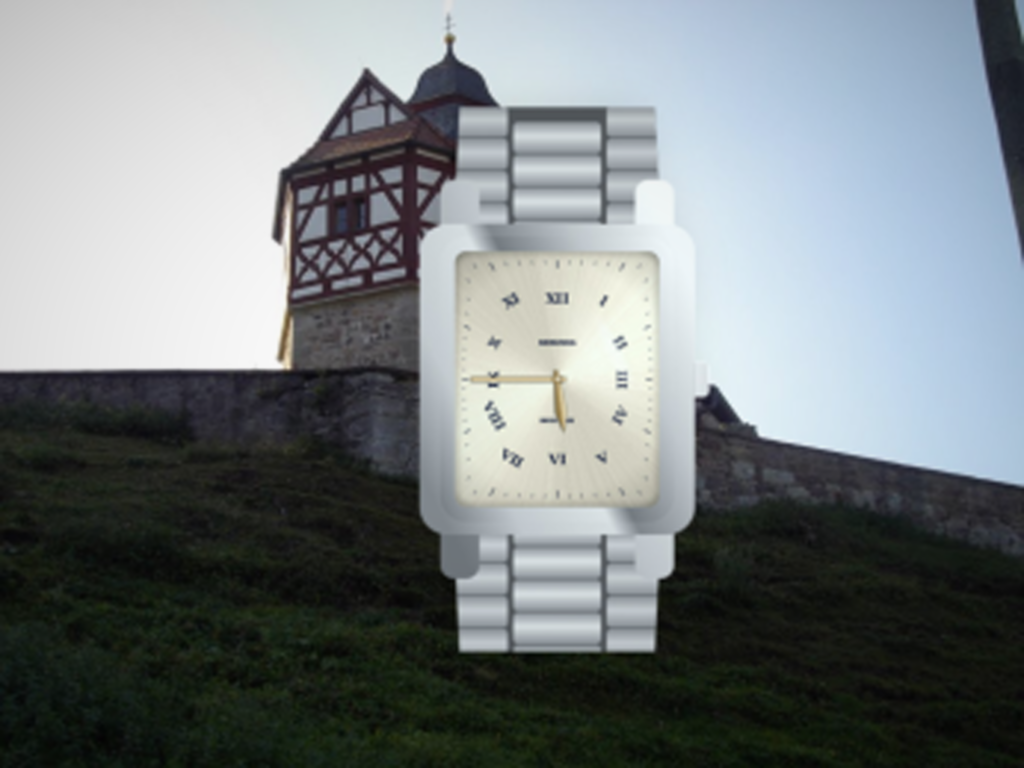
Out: **5:45**
